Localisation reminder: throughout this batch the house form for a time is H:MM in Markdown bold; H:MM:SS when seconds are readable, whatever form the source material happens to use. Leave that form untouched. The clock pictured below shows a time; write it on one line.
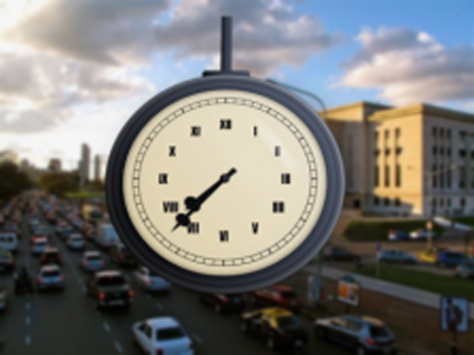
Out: **7:37**
